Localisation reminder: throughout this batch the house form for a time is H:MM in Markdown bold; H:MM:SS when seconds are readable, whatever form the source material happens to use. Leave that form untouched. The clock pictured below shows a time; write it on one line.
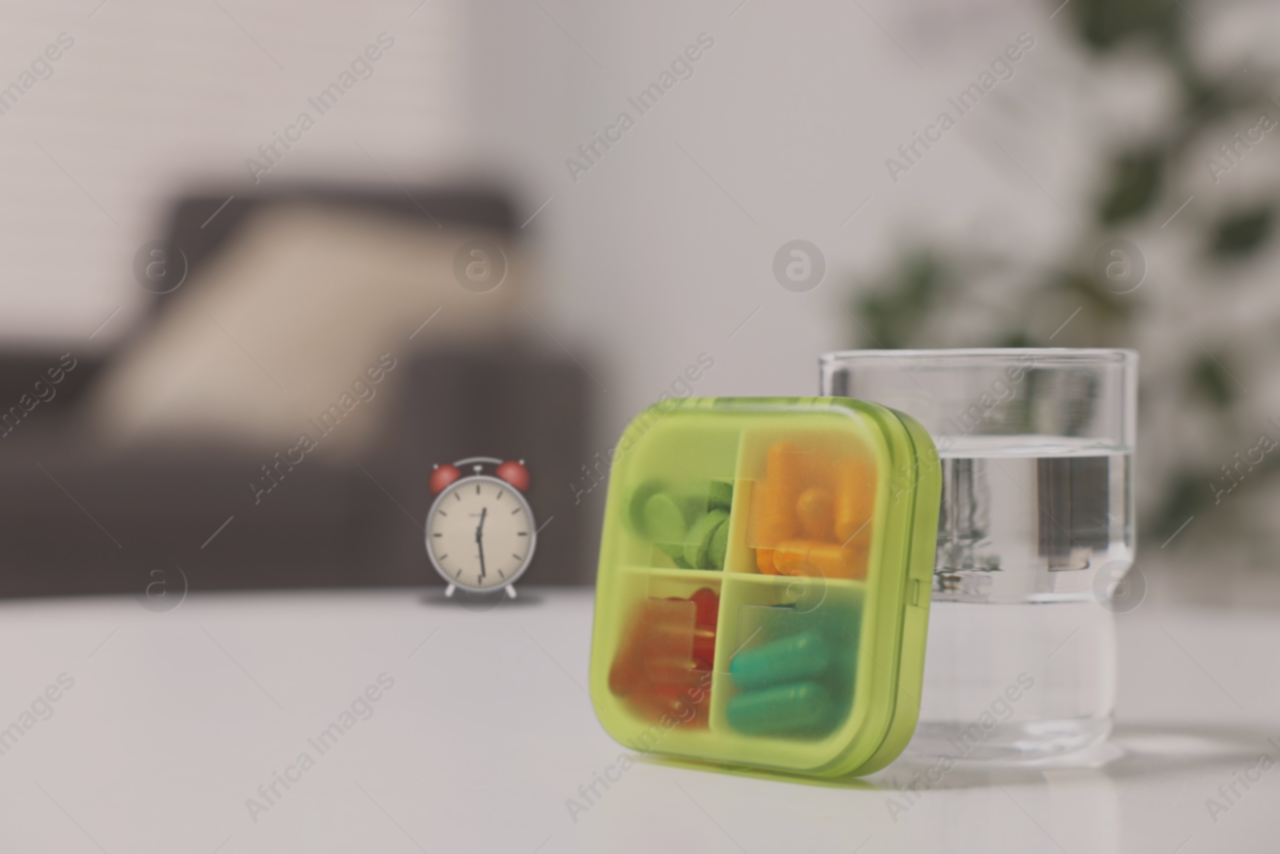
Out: **12:29**
